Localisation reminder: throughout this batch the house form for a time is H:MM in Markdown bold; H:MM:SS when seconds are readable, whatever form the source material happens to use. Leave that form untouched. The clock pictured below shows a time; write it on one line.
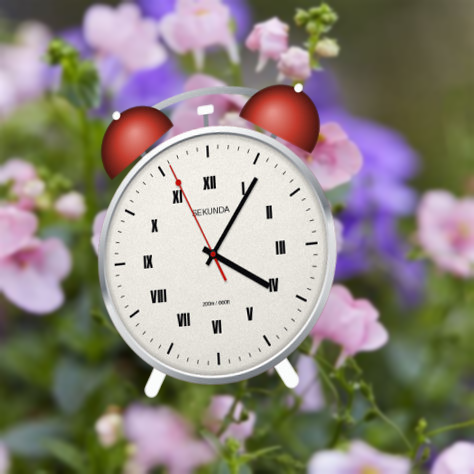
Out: **4:05:56**
